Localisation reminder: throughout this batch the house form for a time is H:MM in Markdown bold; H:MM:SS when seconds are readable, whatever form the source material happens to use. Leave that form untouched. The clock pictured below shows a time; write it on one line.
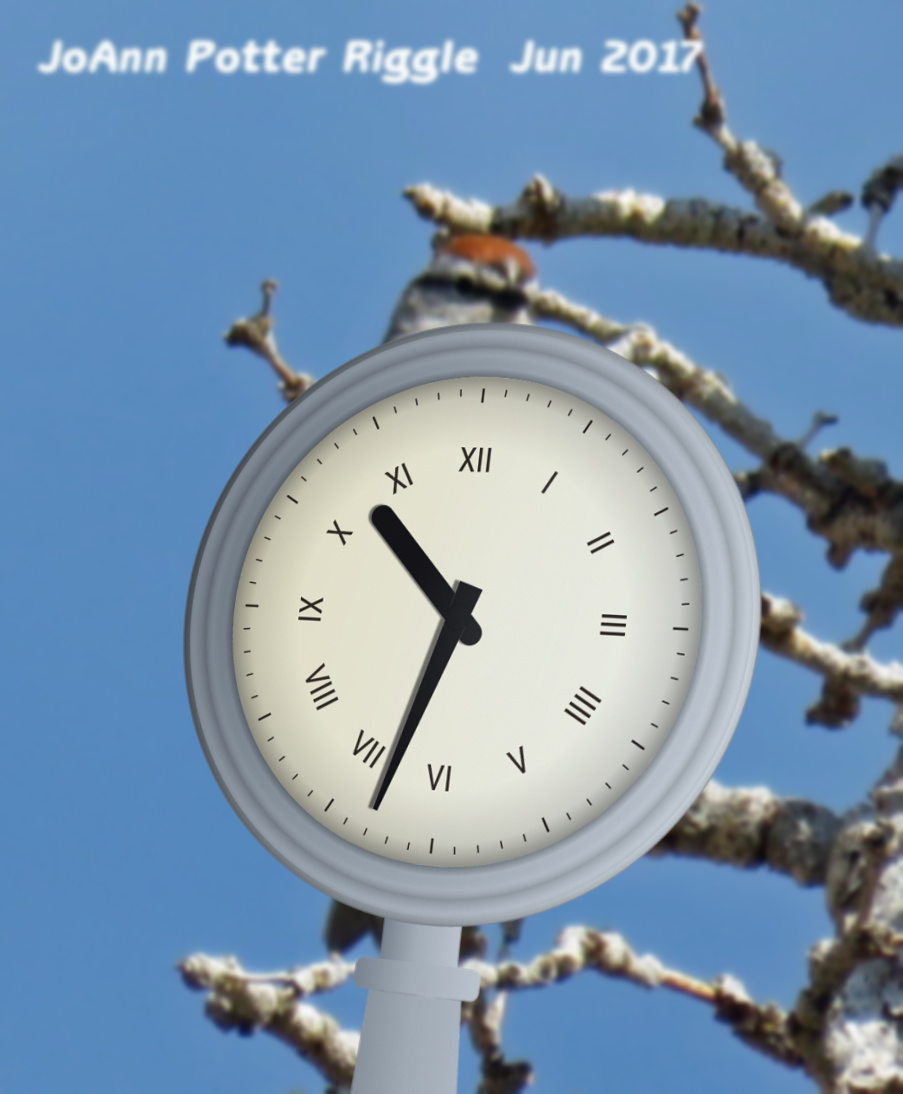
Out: **10:33**
